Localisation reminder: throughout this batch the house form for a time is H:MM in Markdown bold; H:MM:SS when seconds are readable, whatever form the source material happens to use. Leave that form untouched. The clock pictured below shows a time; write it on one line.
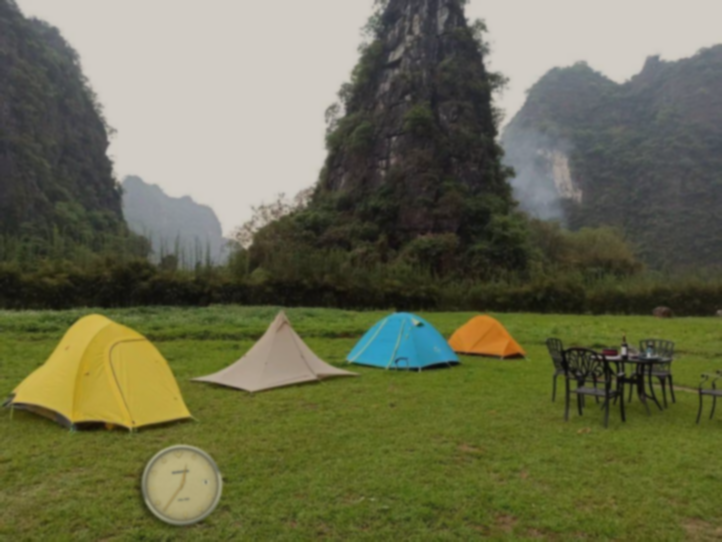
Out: **12:37**
